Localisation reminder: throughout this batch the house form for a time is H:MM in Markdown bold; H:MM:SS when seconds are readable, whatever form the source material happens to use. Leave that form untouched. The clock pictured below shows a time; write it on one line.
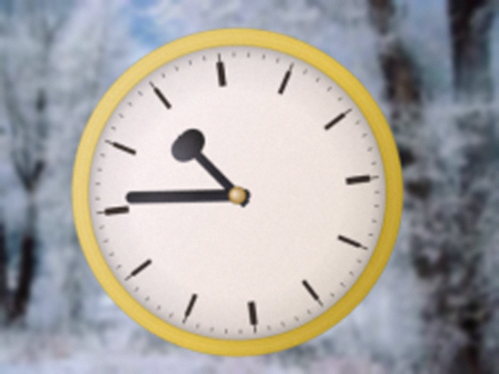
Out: **10:46**
